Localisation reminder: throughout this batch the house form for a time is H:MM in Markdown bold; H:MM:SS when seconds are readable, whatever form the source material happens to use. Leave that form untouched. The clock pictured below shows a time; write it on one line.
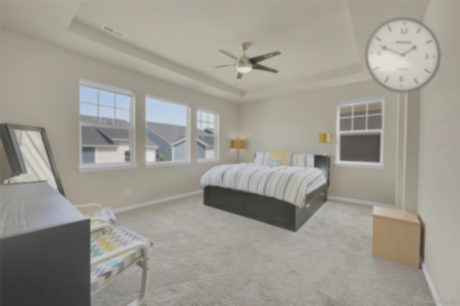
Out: **1:48**
